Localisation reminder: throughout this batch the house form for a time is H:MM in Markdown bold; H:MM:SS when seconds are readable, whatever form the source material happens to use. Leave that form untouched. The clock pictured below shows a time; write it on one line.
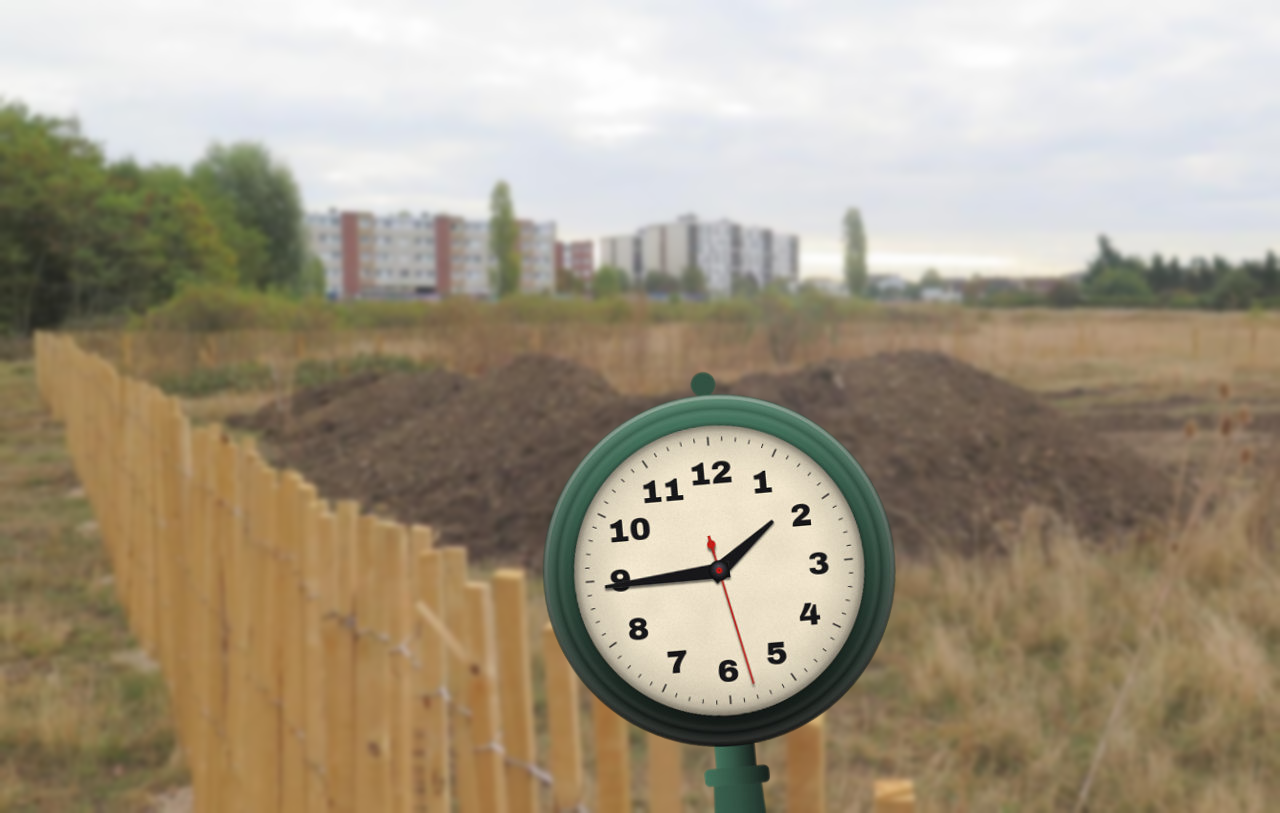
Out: **1:44:28**
